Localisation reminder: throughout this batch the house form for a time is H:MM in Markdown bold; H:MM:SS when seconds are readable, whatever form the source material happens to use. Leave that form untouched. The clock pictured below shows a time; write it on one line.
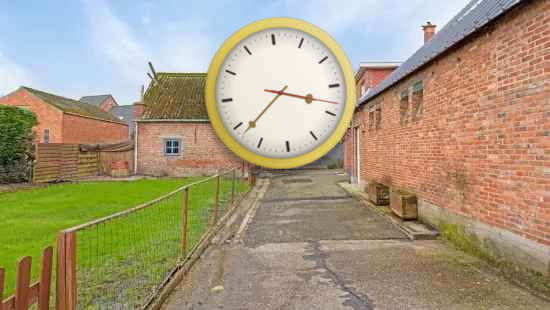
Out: **3:38:18**
